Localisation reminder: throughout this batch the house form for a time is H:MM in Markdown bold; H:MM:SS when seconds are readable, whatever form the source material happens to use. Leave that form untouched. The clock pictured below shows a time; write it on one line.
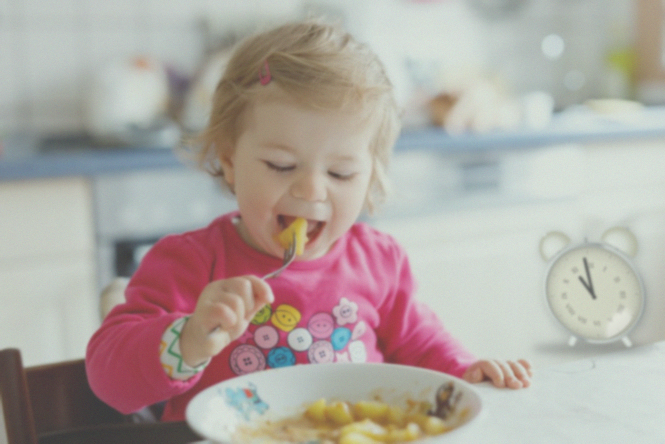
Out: **10:59**
